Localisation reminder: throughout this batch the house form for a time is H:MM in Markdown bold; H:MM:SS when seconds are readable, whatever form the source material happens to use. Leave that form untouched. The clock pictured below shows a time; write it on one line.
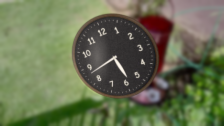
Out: **5:43**
